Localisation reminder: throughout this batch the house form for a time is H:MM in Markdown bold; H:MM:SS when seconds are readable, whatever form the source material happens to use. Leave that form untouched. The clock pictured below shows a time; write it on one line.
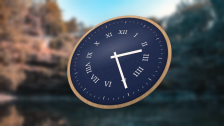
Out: **2:25**
